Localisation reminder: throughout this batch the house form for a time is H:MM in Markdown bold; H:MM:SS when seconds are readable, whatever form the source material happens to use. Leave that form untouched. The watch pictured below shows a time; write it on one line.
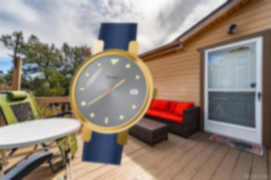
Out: **1:39**
